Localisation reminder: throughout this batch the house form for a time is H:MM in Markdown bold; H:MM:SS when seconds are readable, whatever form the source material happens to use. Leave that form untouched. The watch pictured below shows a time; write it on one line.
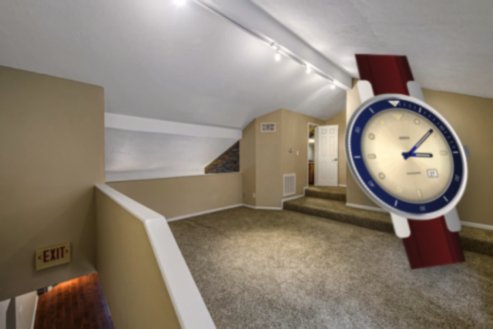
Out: **3:09**
